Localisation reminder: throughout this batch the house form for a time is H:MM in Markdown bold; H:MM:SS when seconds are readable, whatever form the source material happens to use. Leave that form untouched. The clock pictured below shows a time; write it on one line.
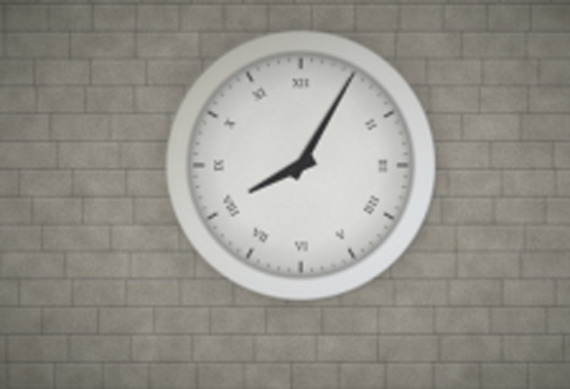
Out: **8:05**
